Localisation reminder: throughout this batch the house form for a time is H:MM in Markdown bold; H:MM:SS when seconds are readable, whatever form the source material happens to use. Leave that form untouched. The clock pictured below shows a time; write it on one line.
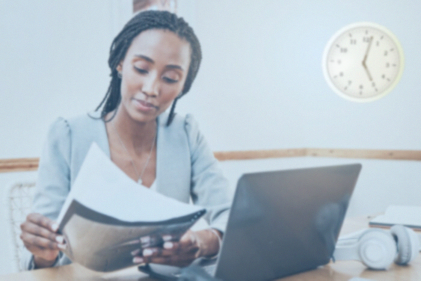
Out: **5:02**
